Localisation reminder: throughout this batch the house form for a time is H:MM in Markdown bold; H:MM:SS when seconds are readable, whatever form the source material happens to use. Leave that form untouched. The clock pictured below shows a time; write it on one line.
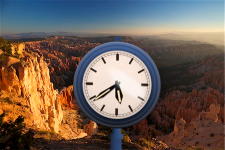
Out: **5:39**
